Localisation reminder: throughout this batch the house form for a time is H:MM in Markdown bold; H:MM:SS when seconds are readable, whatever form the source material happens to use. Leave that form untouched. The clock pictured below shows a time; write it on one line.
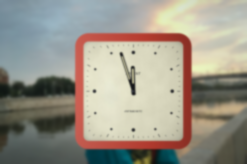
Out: **11:57**
